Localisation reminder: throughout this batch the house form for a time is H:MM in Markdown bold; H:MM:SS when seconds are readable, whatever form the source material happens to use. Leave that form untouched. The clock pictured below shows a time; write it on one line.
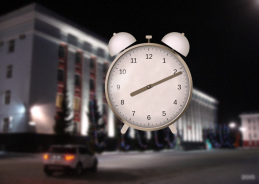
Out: **8:11**
